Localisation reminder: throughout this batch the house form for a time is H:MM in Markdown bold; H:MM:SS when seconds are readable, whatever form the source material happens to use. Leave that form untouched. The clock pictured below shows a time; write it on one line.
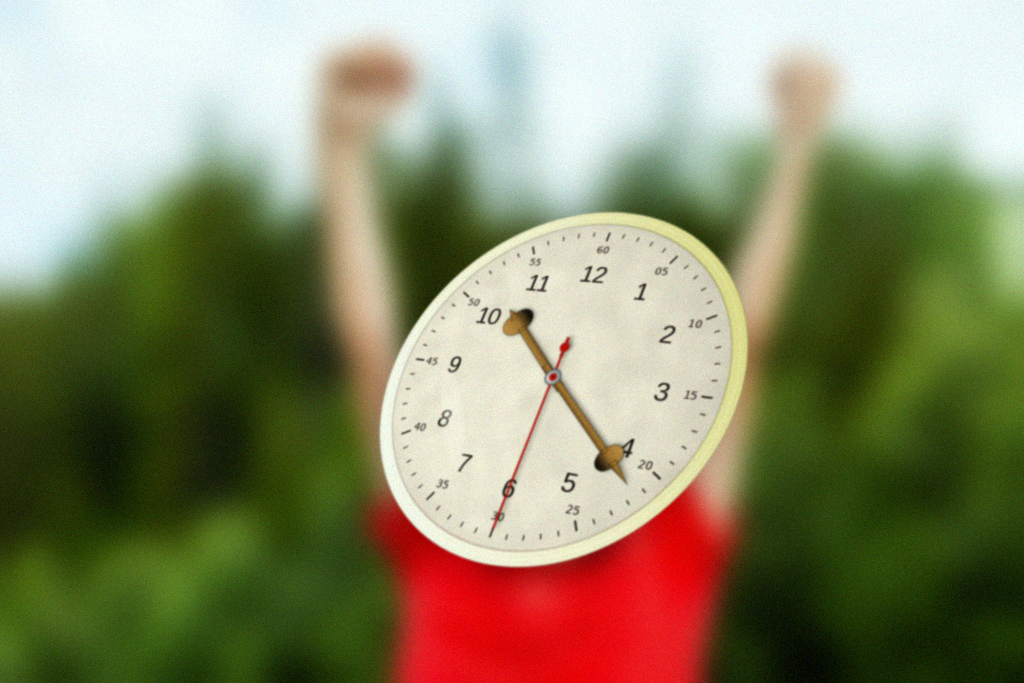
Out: **10:21:30**
